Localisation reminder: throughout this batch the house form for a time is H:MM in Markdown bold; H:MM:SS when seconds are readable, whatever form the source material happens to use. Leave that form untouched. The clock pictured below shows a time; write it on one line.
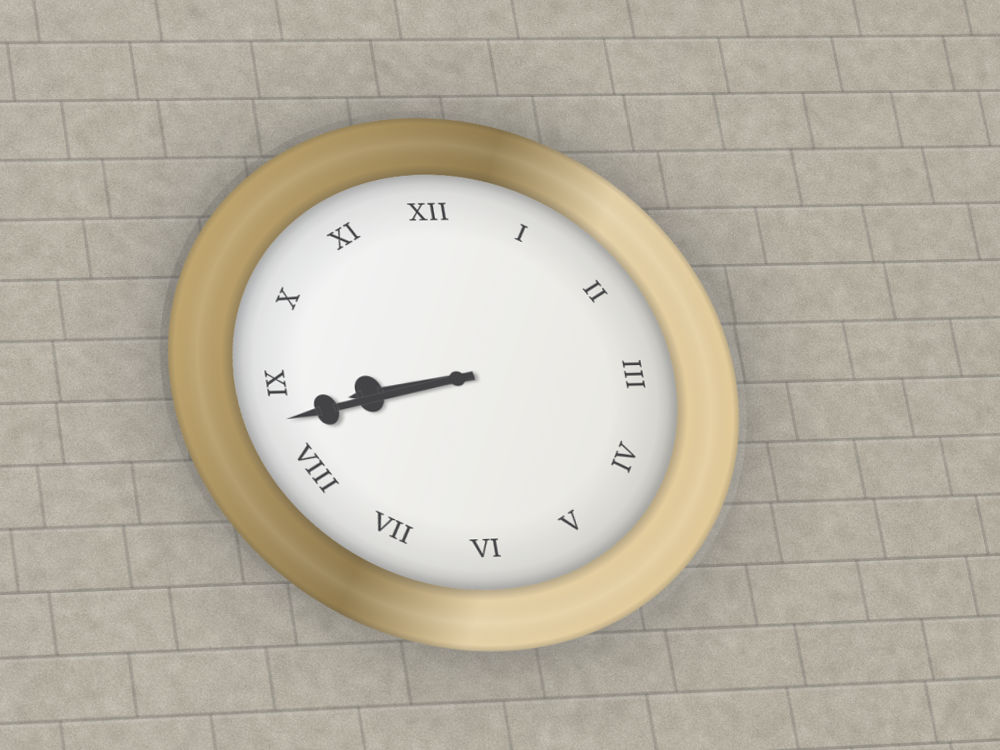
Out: **8:43**
